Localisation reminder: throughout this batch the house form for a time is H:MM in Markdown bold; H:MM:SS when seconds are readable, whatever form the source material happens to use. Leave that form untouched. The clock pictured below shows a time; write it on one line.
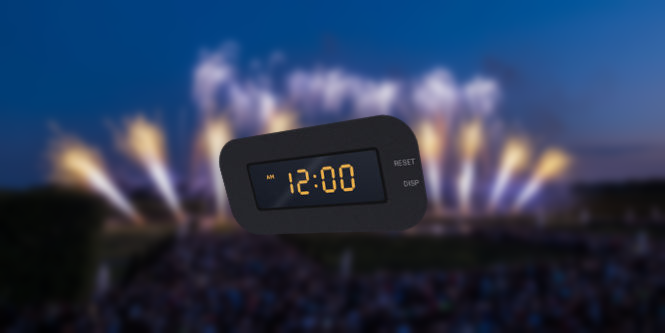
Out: **12:00**
